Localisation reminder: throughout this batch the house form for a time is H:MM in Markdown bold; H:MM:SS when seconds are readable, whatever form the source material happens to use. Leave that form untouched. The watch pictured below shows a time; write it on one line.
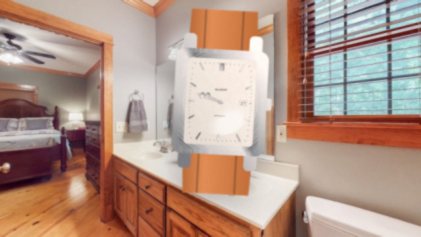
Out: **9:48**
